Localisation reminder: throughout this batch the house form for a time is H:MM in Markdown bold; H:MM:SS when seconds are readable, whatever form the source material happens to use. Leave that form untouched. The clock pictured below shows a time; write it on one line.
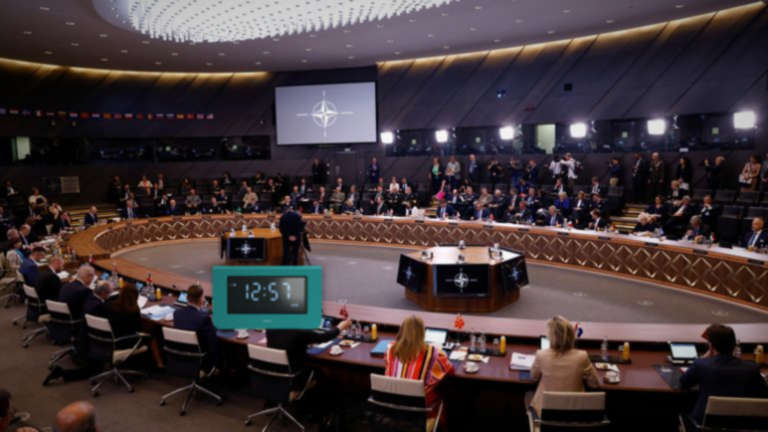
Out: **12:57**
